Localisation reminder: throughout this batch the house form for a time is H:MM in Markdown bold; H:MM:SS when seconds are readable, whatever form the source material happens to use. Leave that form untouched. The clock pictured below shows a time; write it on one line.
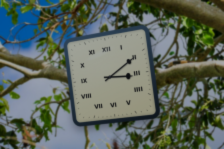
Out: **3:10**
